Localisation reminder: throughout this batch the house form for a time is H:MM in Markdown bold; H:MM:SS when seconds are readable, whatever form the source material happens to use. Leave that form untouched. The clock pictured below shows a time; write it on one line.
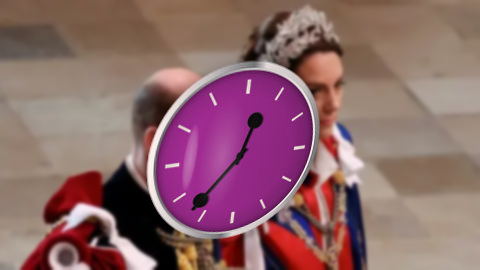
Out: **12:37**
